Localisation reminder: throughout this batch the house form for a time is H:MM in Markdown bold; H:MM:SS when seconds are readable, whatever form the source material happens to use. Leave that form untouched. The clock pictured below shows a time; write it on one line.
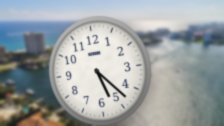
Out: **5:23**
